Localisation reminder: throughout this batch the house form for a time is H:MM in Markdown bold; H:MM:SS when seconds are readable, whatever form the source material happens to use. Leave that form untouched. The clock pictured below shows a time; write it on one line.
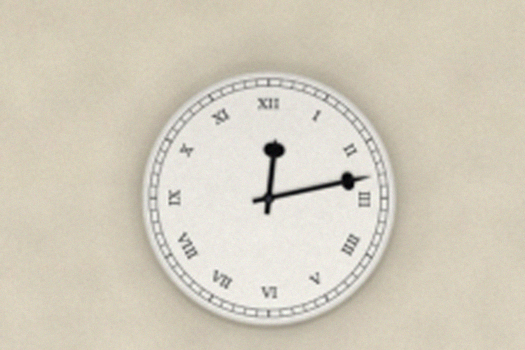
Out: **12:13**
